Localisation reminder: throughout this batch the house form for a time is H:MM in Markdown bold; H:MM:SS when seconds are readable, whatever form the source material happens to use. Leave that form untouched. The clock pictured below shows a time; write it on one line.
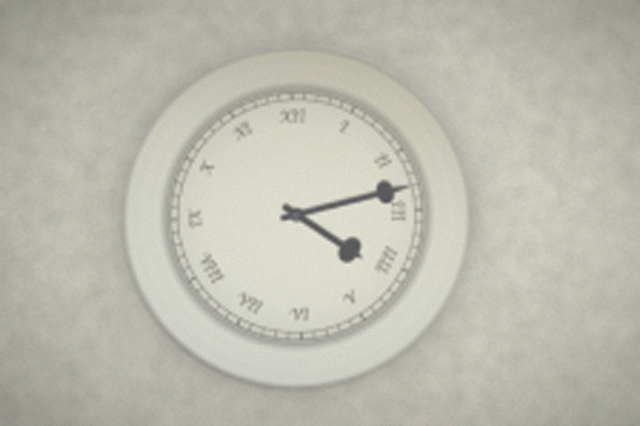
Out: **4:13**
